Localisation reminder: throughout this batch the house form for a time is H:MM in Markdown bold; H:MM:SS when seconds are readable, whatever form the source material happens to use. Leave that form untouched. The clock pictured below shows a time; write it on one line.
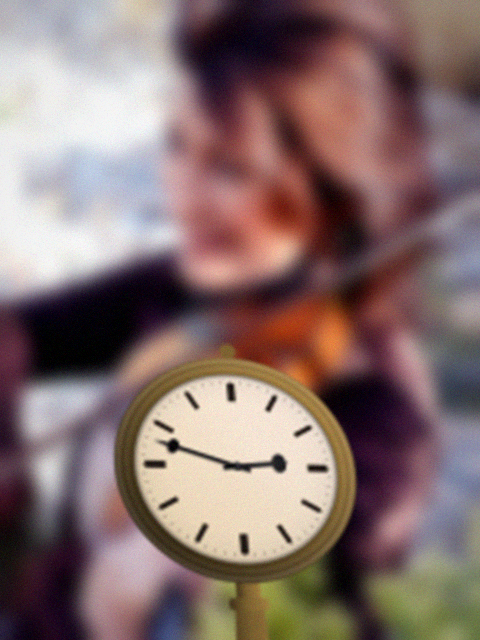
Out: **2:48**
